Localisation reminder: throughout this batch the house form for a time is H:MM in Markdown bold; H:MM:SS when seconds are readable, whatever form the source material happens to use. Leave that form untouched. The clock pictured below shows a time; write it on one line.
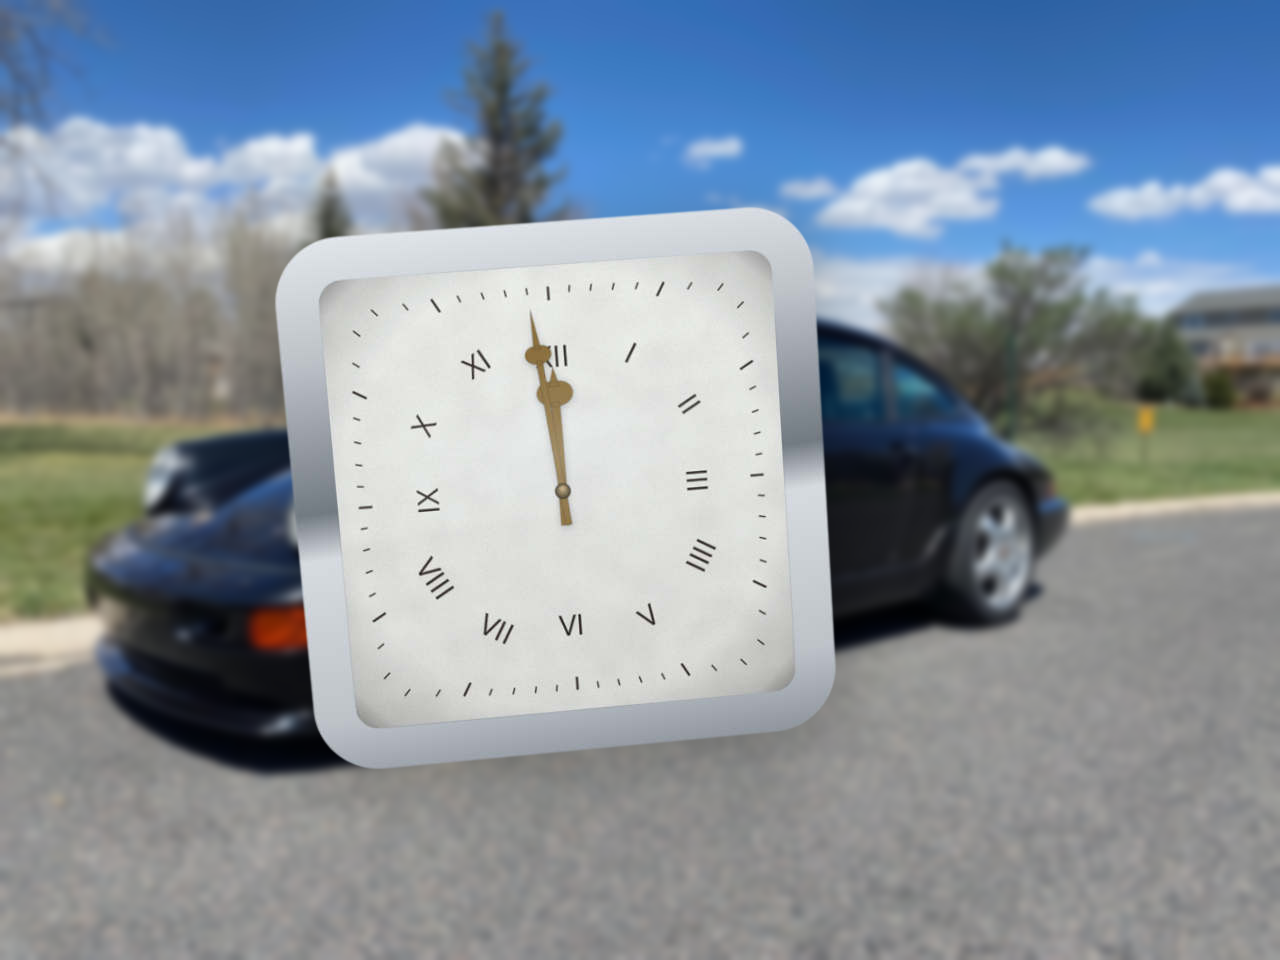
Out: **11:59**
